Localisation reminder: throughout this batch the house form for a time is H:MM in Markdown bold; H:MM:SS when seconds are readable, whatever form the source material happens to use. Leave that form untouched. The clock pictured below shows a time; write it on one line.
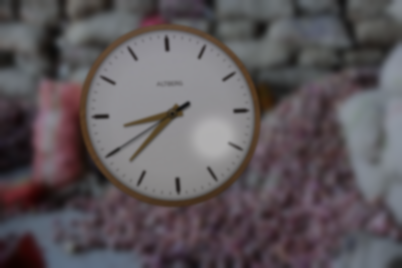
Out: **8:37:40**
